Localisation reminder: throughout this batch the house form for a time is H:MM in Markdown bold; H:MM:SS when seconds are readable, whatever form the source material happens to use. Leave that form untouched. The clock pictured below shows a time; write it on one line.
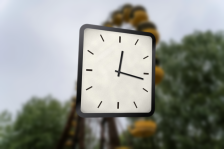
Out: **12:17**
